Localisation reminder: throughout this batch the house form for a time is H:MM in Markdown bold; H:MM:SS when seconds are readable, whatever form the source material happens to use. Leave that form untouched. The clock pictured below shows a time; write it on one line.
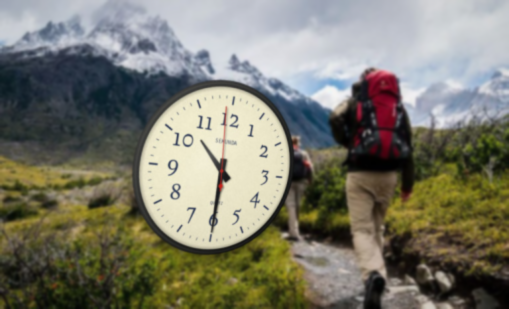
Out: **10:29:59**
